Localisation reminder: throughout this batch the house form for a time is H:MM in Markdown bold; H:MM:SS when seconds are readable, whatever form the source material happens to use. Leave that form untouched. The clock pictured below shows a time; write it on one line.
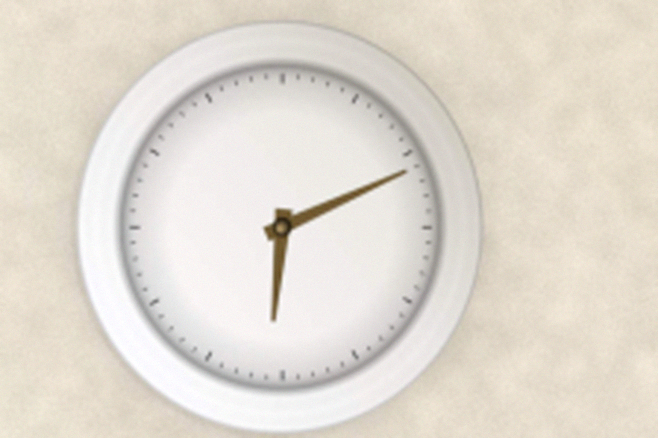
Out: **6:11**
